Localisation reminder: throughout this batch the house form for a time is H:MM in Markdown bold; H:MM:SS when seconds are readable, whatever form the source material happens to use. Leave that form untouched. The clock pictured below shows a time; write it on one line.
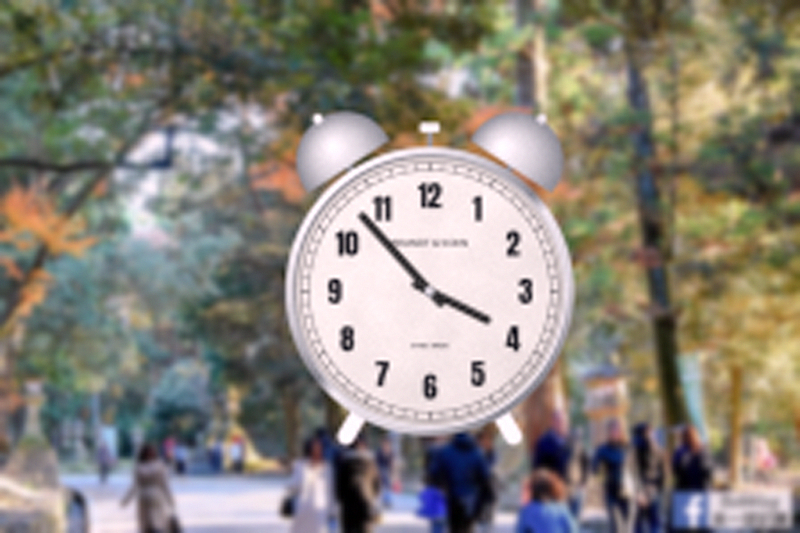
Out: **3:53**
